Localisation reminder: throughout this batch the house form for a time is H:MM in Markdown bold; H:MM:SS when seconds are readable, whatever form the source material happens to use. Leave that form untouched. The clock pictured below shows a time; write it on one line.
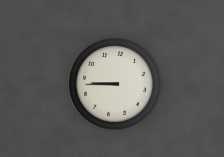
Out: **8:43**
